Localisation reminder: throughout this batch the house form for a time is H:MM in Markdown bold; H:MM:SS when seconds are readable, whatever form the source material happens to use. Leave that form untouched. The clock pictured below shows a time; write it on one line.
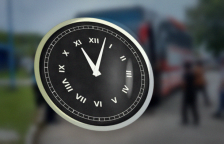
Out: **11:03**
